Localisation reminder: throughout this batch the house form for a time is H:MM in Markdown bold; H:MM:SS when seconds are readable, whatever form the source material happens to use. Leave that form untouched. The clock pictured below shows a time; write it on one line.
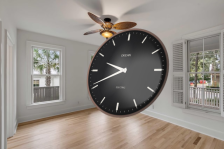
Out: **9:41**
